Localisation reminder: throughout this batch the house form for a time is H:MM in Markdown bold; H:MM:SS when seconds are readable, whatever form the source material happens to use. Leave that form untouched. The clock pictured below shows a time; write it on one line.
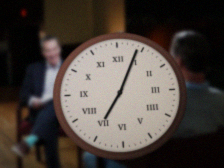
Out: **7:04**
